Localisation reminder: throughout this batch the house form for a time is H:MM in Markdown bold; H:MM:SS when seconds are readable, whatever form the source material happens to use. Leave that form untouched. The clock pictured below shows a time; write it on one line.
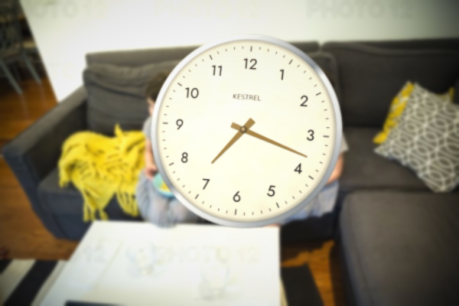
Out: **7:18**
